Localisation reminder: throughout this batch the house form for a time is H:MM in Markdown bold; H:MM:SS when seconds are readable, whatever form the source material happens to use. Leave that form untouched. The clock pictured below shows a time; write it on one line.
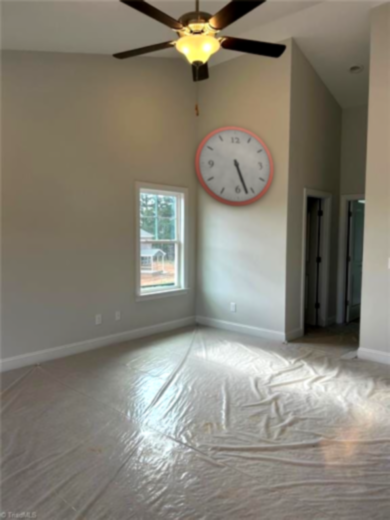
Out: **5:27**
